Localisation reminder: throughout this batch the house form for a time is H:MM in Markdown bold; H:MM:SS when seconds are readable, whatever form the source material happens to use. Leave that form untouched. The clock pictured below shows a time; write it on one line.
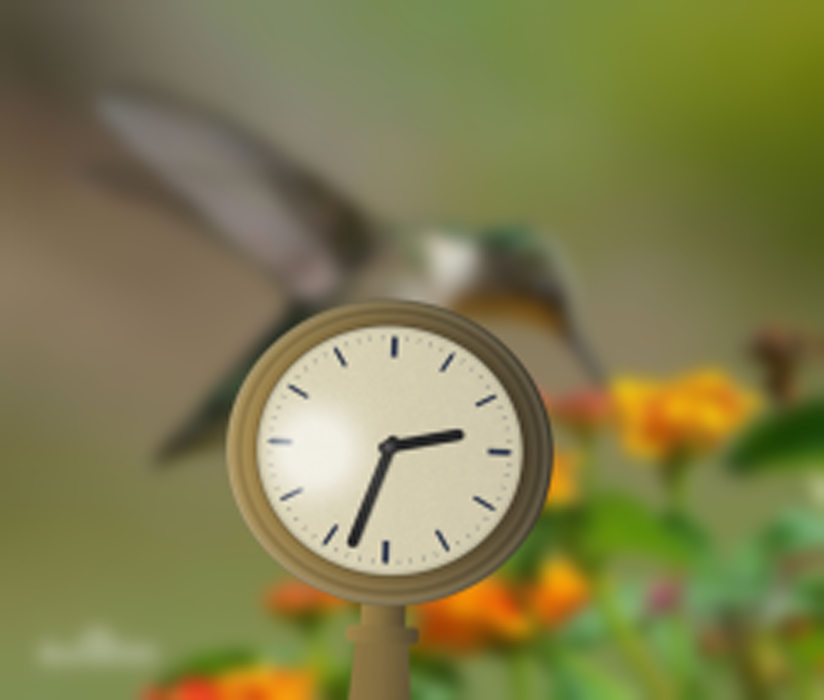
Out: **2:33**
